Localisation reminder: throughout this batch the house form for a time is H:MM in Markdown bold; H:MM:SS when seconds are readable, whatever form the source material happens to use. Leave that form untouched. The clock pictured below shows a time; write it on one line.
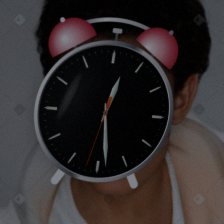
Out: **12:28:32**
